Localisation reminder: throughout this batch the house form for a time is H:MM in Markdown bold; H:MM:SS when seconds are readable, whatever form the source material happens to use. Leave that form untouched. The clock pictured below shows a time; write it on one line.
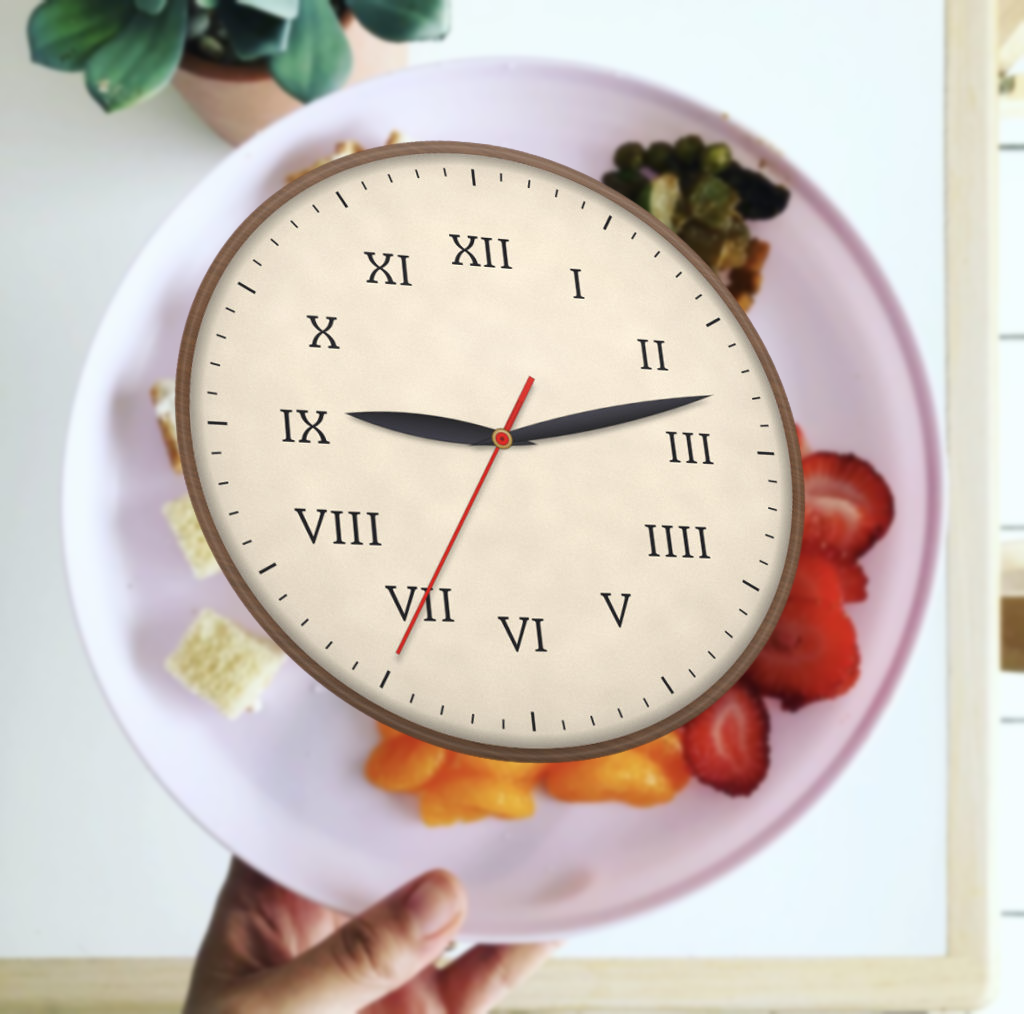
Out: **9:12:35**
